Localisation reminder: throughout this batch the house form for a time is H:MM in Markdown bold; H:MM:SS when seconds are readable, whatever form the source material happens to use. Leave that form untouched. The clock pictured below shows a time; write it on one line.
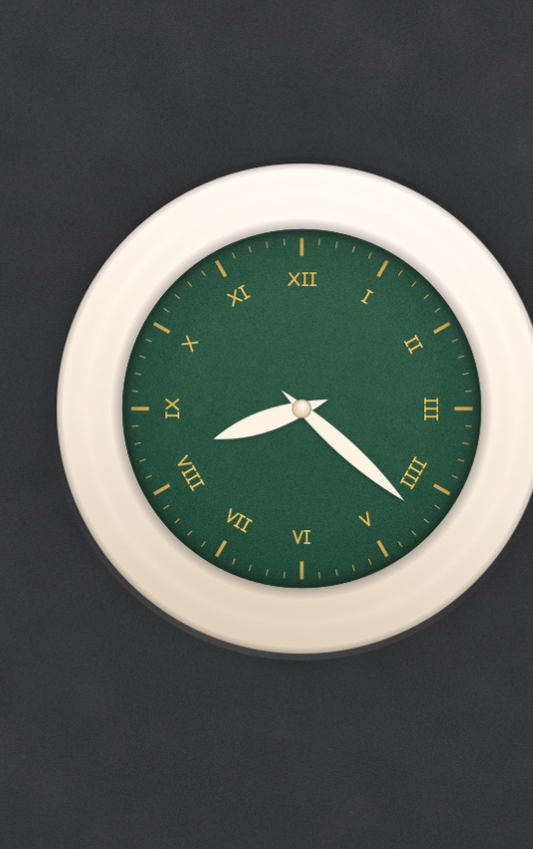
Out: **8:22**
